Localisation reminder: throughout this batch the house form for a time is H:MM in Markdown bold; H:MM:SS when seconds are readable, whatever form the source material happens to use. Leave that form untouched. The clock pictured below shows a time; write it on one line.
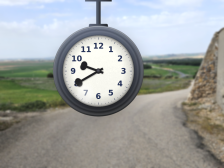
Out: **9:40**
